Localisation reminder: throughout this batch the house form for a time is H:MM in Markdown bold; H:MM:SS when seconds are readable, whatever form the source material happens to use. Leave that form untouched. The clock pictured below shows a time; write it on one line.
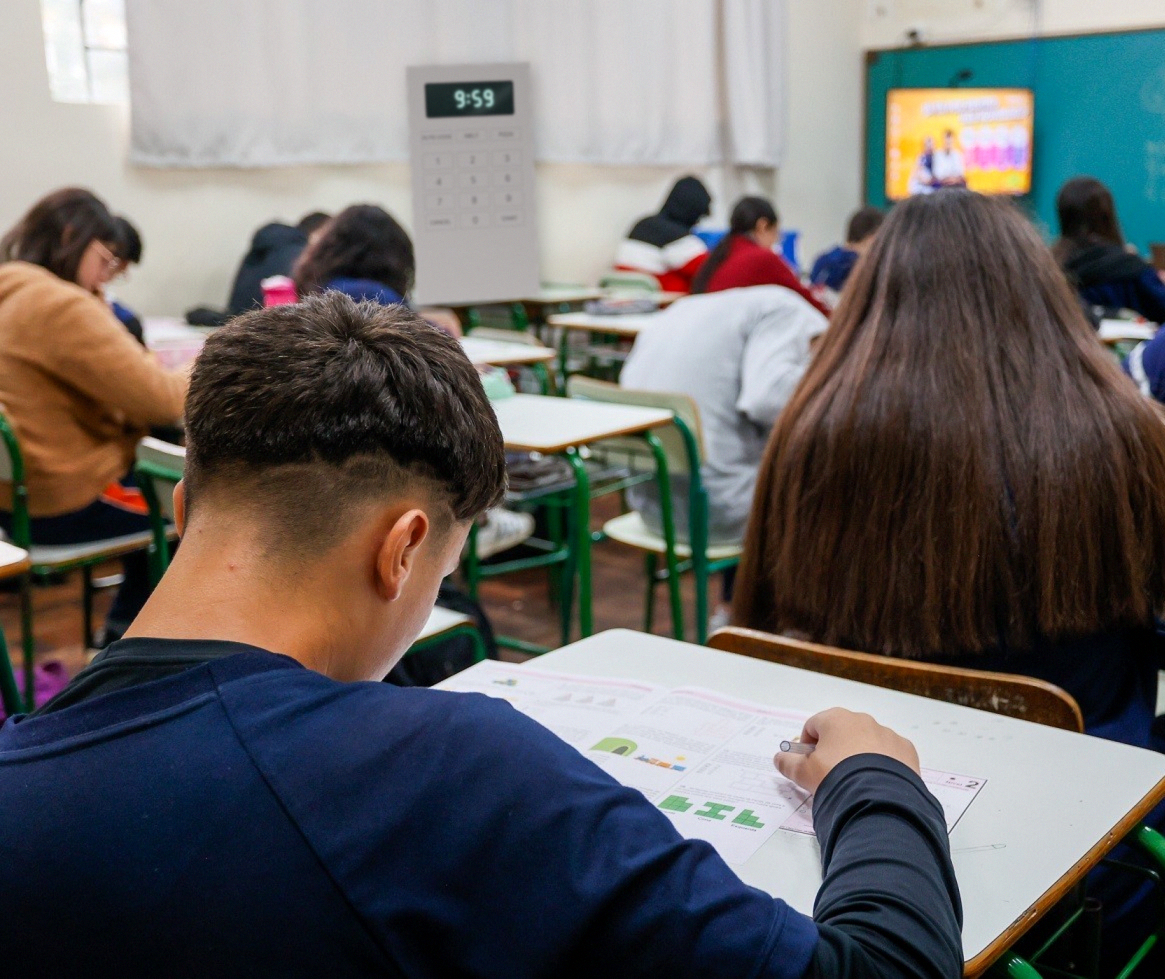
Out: **9:59**
